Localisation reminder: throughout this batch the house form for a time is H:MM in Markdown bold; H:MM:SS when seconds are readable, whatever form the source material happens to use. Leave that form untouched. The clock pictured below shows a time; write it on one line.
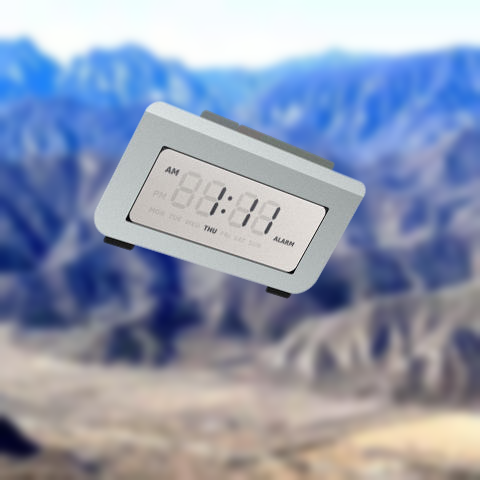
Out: **1:11**
